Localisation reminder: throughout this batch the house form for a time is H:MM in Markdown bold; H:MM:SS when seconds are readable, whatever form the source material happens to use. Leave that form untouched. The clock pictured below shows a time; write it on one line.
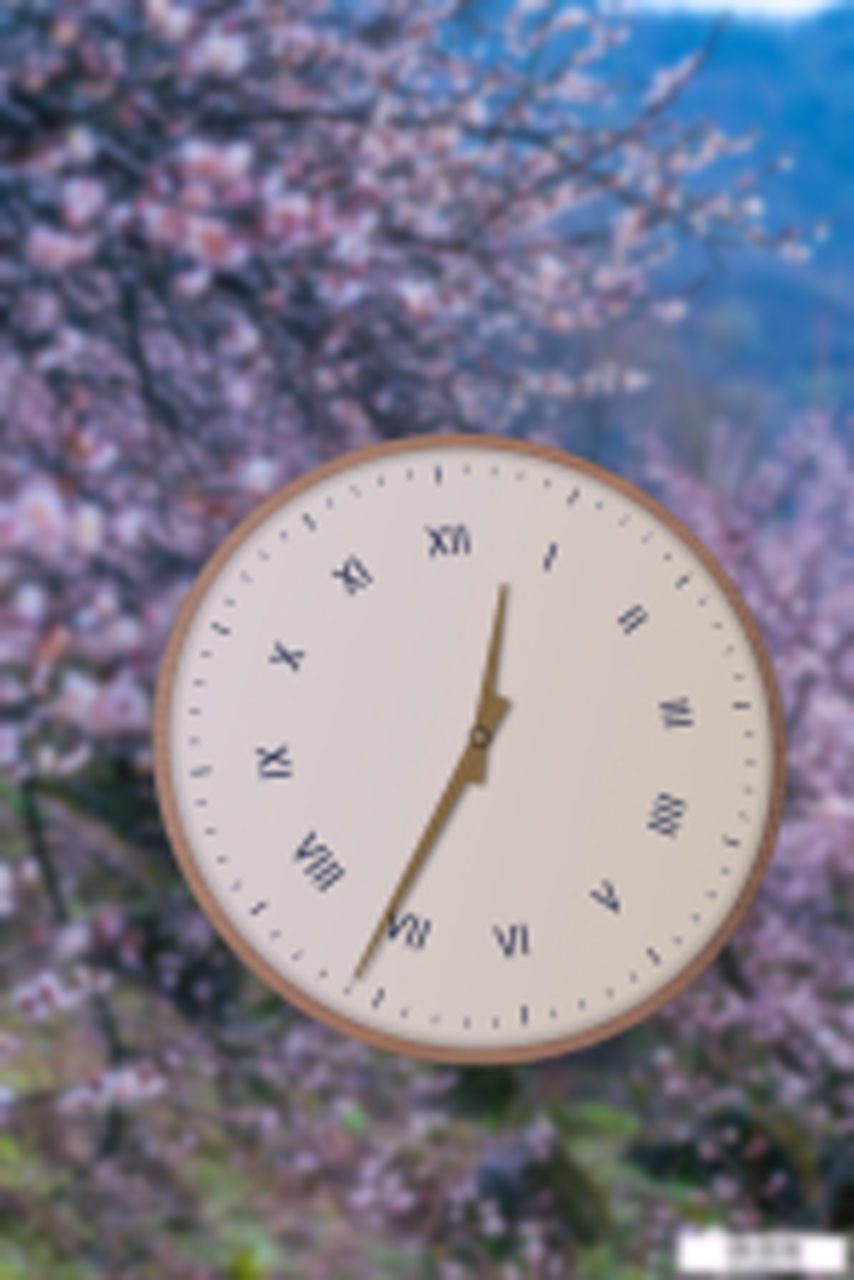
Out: **12:36**
